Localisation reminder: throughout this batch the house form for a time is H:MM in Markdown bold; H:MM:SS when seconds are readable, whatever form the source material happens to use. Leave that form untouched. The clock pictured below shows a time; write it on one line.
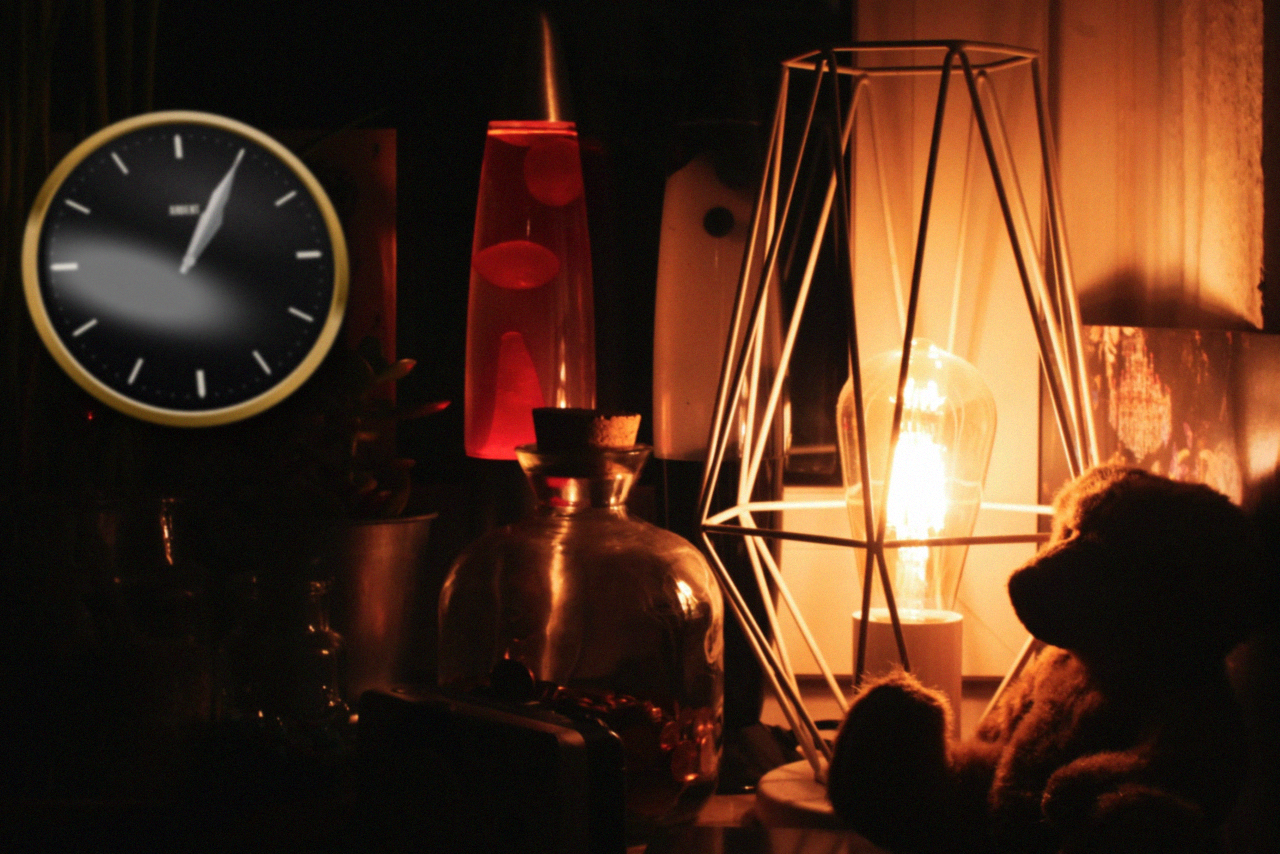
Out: **1:05**
